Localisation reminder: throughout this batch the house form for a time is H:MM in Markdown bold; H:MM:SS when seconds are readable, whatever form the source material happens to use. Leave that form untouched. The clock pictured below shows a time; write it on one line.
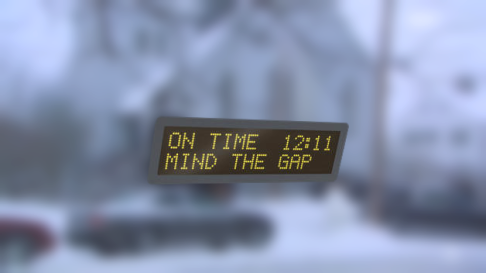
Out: **12:11**
